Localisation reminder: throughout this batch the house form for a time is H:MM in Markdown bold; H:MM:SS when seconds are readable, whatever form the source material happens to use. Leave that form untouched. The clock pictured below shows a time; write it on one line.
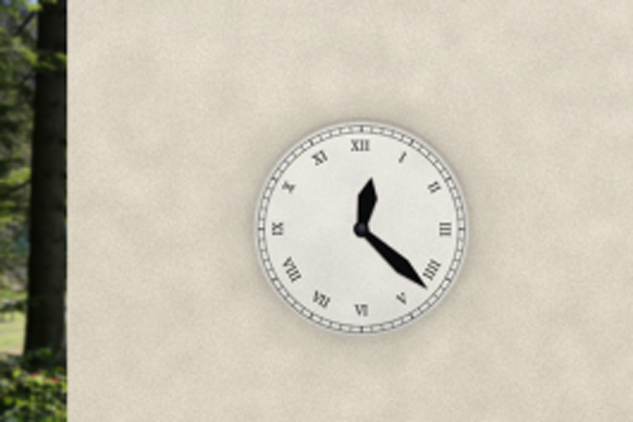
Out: **12:22**
